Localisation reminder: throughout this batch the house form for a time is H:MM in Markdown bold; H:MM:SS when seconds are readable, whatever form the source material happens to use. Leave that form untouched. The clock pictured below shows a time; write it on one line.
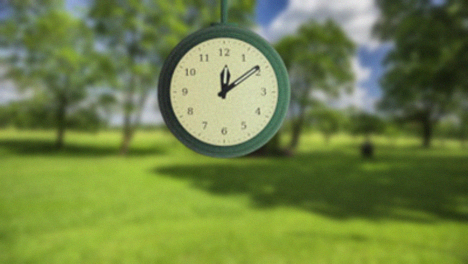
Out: **12:09**
